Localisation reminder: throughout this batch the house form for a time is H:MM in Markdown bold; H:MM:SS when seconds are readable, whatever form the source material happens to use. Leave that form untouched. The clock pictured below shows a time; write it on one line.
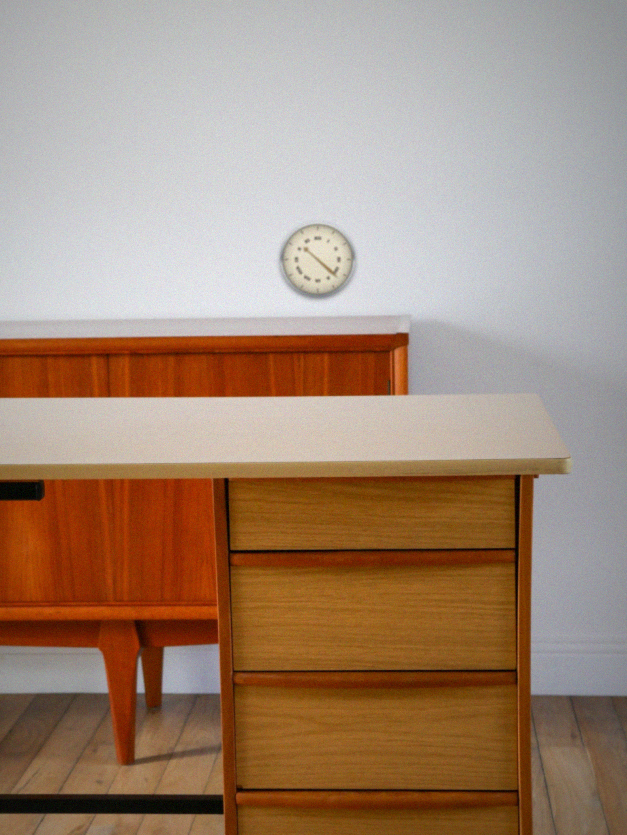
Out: **10:22**
